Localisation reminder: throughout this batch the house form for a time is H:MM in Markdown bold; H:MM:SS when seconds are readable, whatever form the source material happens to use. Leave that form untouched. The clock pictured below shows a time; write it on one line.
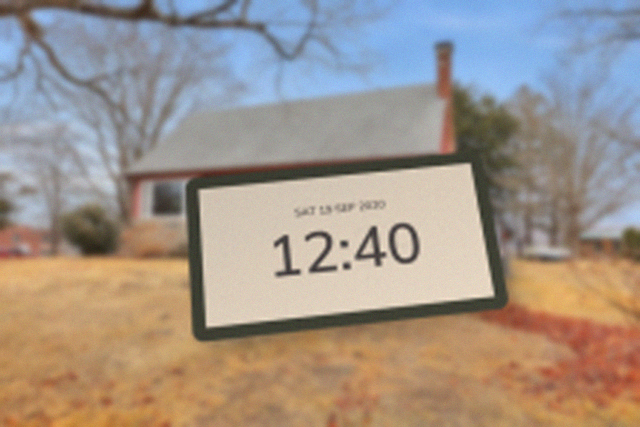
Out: **12:40**
